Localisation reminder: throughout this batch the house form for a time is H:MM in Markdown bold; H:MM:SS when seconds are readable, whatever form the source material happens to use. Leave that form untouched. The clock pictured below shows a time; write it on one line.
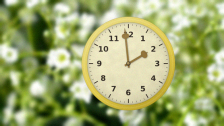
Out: **1:59**
